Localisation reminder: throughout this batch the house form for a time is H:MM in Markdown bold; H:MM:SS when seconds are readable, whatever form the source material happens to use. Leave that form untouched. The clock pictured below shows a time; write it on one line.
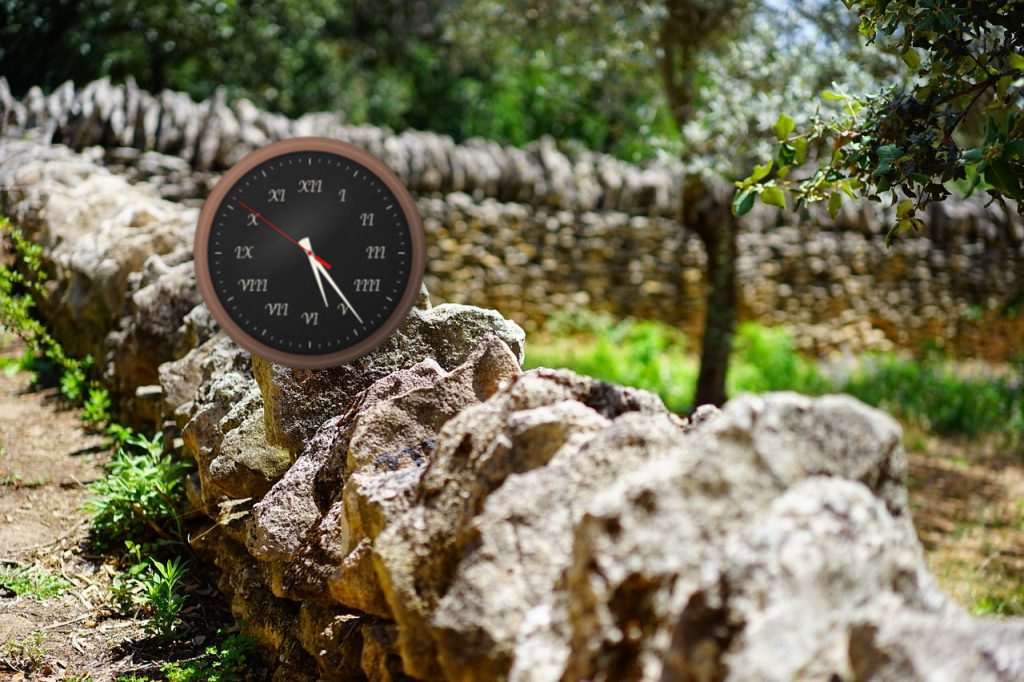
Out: **5:23:51**
